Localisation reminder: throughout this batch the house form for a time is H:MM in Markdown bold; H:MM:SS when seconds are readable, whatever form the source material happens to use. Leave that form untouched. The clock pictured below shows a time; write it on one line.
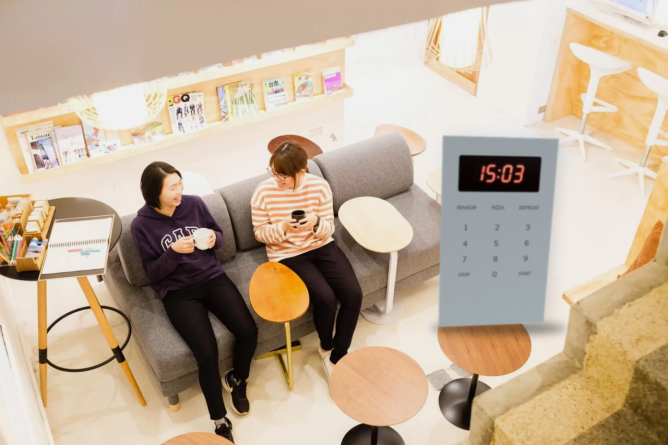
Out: **15:03**
